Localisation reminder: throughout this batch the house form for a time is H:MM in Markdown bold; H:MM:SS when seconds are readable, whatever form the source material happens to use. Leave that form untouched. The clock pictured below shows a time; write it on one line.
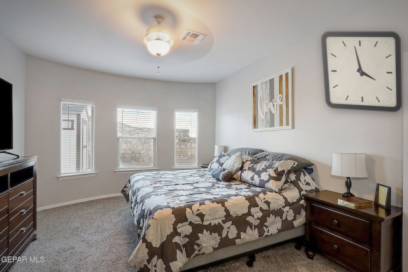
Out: **3:58**
